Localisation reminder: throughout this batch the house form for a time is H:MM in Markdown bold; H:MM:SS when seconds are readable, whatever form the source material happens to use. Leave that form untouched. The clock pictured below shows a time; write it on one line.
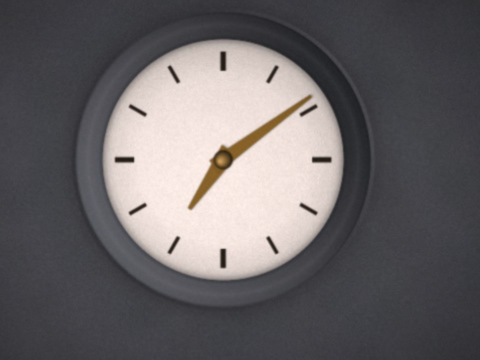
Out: **7:09**
